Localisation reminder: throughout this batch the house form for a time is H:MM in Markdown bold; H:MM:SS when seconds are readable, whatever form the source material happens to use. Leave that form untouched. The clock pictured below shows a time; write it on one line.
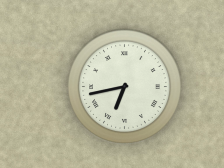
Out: **6:43**
